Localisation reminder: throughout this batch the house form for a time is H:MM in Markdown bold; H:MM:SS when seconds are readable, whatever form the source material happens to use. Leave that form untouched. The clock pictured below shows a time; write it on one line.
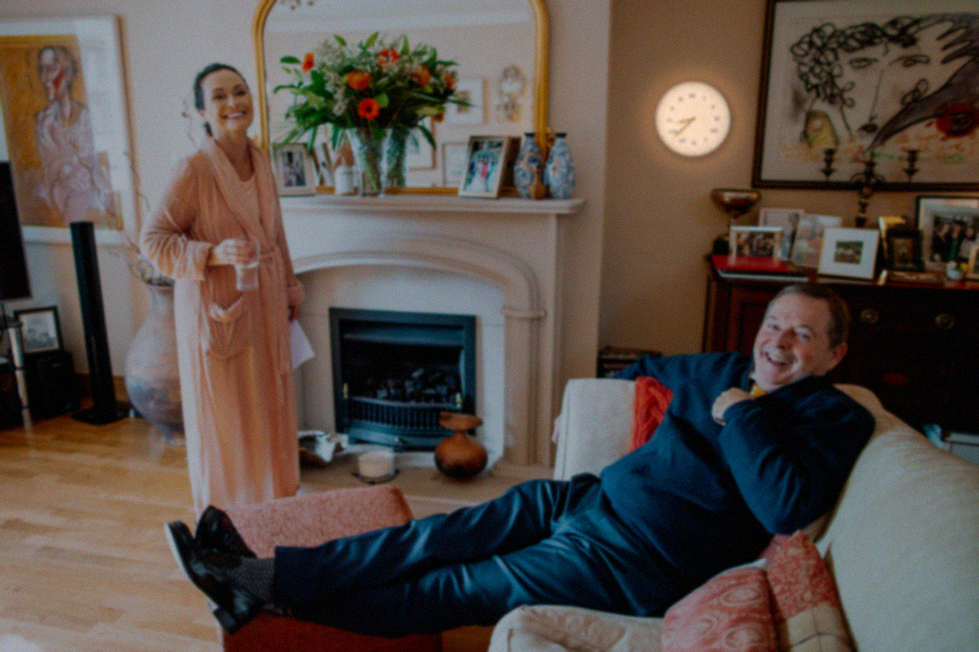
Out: **8:38**
